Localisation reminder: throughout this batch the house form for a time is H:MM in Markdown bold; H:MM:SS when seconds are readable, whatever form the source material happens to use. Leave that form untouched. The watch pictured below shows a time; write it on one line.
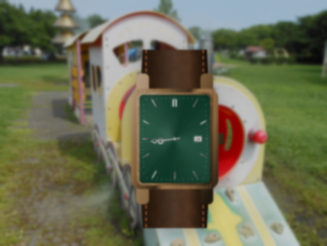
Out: **8:44**
